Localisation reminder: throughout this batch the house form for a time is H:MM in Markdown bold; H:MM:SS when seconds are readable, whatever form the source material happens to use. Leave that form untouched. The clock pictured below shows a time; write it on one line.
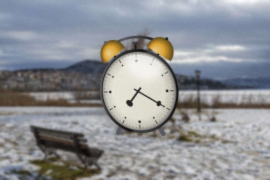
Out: **7:20**
